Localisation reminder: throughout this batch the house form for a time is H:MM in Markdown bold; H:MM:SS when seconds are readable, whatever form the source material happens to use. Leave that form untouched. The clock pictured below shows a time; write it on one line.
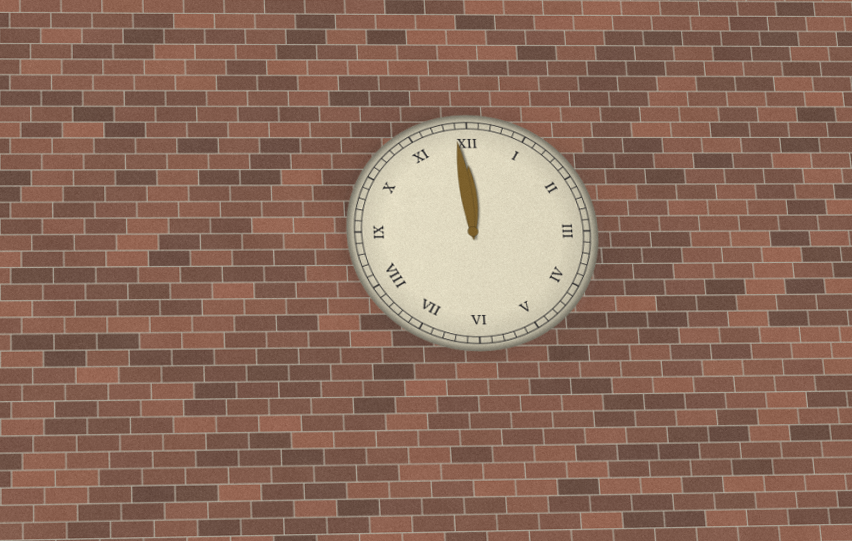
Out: **11:59**
